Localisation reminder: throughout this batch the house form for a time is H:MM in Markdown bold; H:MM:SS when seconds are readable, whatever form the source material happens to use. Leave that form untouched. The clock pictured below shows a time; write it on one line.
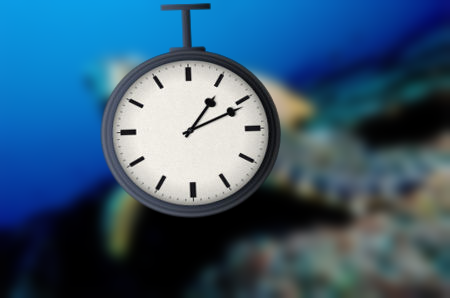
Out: **1:11**
